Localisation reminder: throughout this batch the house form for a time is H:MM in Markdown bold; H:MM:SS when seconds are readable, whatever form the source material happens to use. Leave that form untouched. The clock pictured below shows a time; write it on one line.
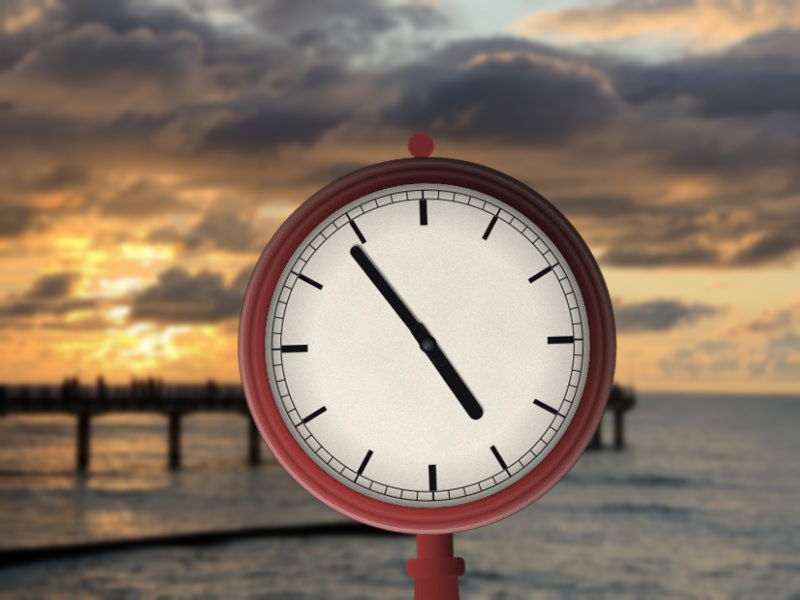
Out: **4:54**
